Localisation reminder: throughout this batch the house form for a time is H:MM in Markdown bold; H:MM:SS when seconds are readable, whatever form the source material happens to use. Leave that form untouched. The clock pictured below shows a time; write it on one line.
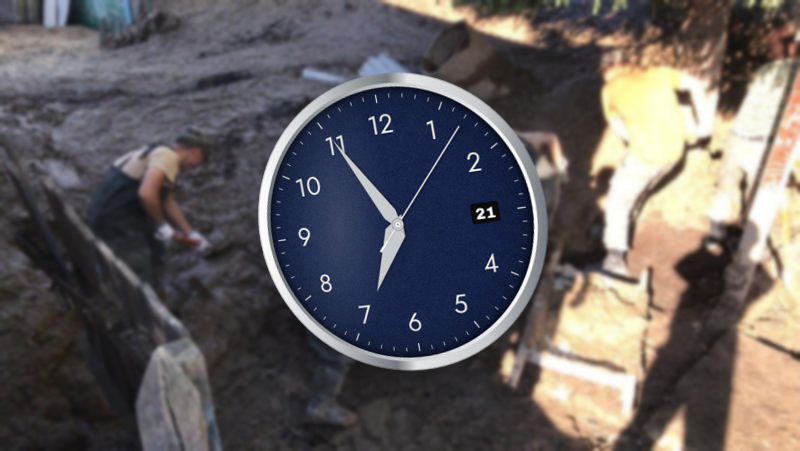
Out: **6:55:07**
